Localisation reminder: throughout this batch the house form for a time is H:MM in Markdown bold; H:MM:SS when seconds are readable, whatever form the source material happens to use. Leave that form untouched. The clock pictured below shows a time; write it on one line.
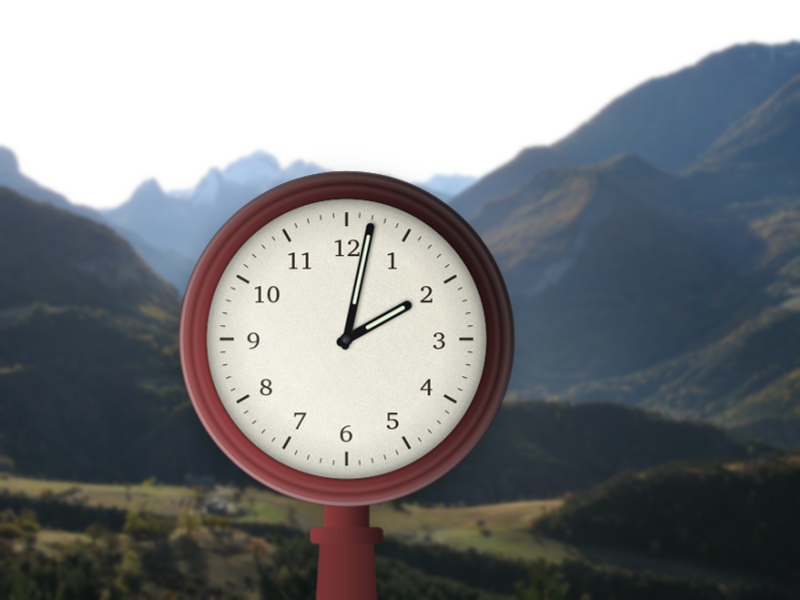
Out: **2:02**
